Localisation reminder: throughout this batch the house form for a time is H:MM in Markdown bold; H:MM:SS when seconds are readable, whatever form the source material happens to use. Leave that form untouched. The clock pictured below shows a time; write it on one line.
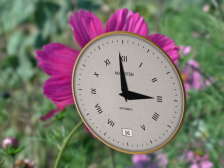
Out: **2:59**
